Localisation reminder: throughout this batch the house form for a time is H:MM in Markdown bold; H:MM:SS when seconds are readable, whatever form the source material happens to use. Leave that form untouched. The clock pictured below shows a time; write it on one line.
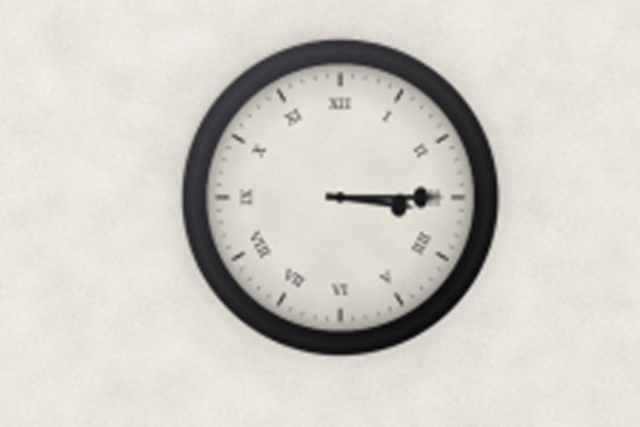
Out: **3:15**
